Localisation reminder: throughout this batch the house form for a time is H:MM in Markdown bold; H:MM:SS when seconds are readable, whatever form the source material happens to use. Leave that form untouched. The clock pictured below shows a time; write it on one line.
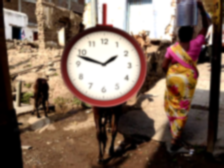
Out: **1:48**
